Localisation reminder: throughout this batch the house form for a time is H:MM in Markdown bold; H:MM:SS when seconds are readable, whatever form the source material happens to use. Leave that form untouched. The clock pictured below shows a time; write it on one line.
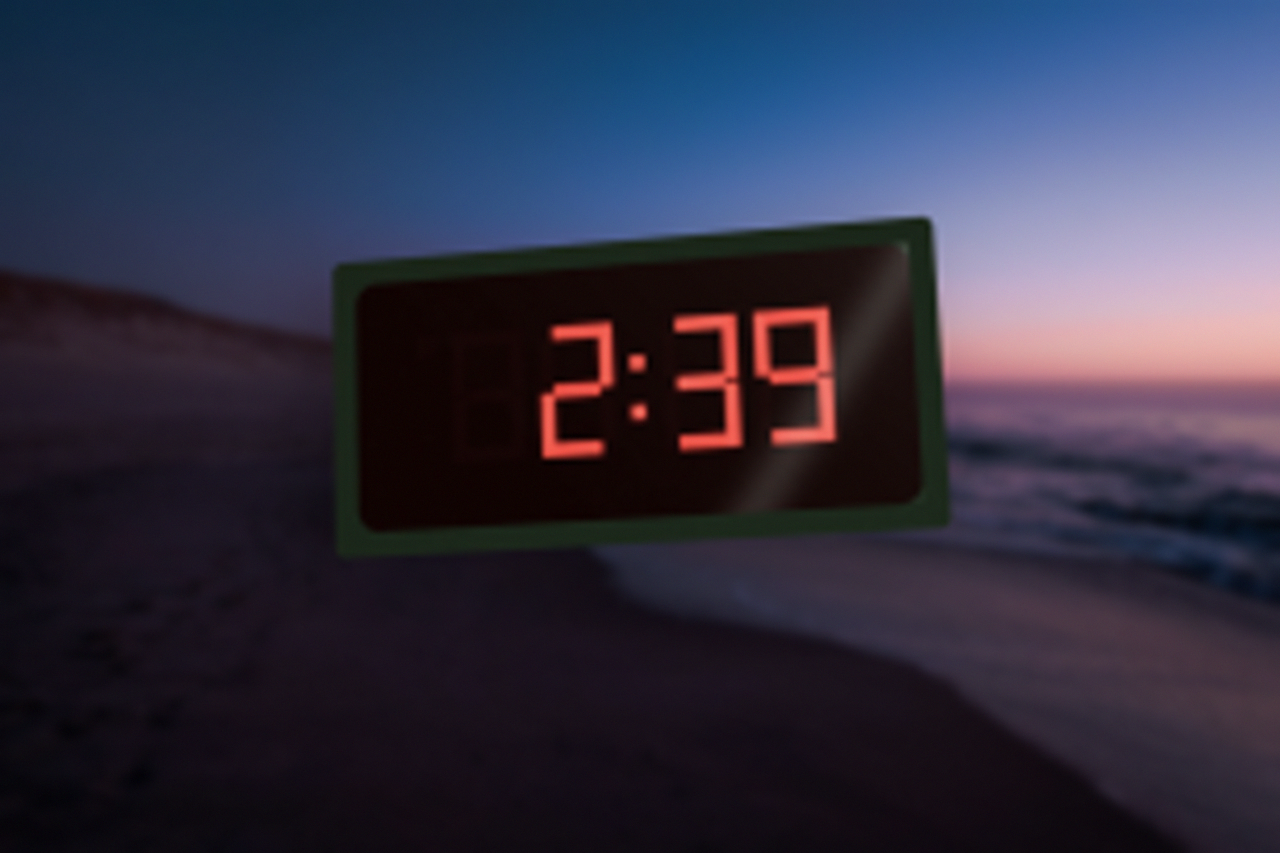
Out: **2:39**
